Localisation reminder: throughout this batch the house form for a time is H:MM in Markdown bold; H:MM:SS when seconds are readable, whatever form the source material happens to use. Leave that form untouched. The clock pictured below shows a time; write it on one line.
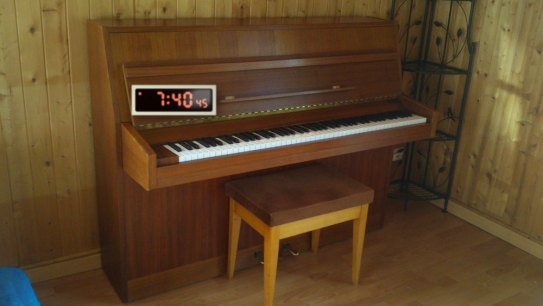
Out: **7:40:45**
